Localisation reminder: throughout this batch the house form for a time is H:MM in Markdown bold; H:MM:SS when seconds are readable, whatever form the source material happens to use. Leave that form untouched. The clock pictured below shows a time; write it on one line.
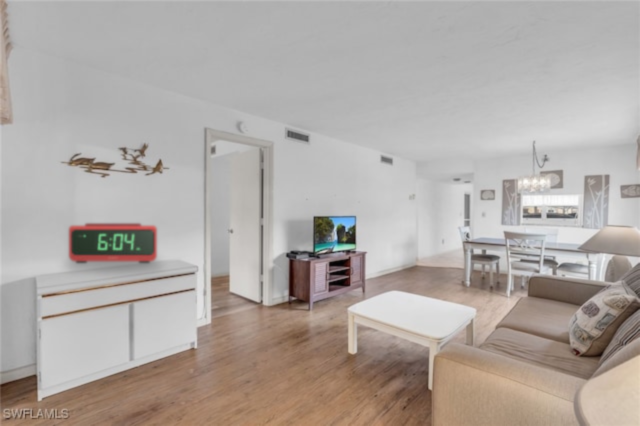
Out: **6:04**
